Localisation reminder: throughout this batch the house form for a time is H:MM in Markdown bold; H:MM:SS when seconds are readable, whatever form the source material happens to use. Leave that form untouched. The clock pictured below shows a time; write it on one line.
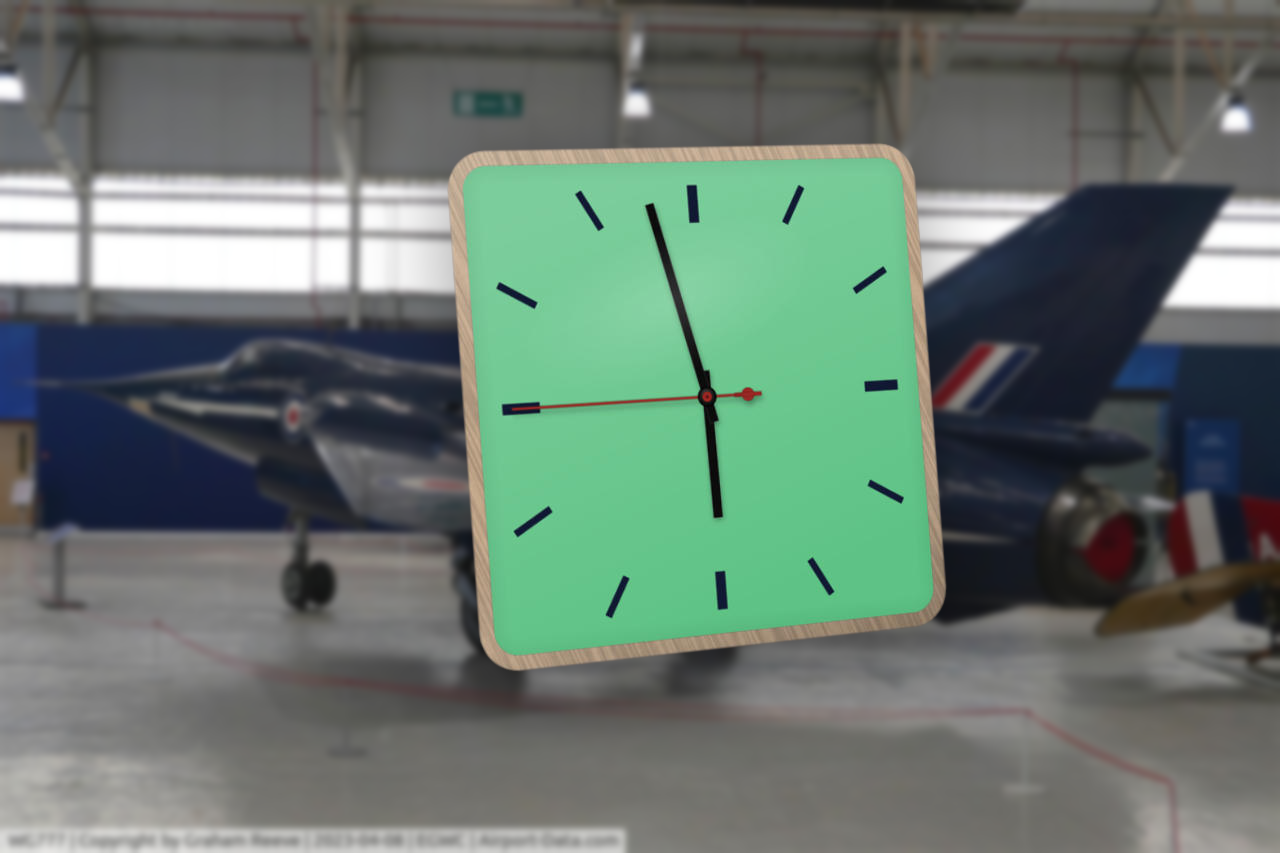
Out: **5:57:45**
